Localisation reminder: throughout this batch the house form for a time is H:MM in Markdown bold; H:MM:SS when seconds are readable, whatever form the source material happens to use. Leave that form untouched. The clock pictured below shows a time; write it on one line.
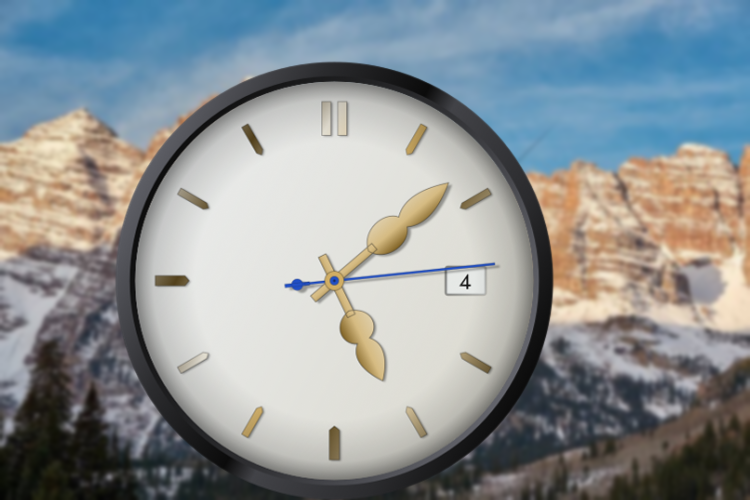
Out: **5:08:14**
